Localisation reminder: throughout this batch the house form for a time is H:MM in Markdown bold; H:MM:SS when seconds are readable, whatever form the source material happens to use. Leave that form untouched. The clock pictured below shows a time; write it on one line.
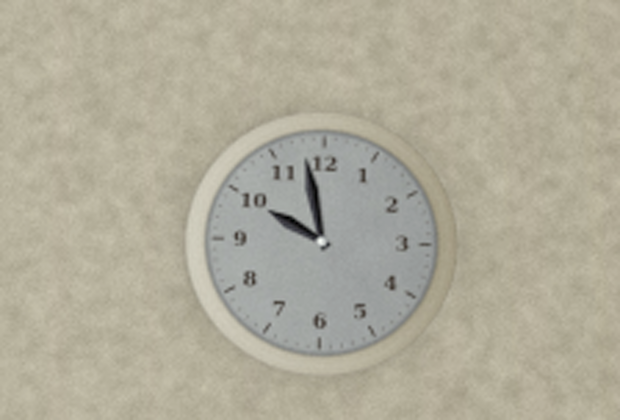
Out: **9:58**
